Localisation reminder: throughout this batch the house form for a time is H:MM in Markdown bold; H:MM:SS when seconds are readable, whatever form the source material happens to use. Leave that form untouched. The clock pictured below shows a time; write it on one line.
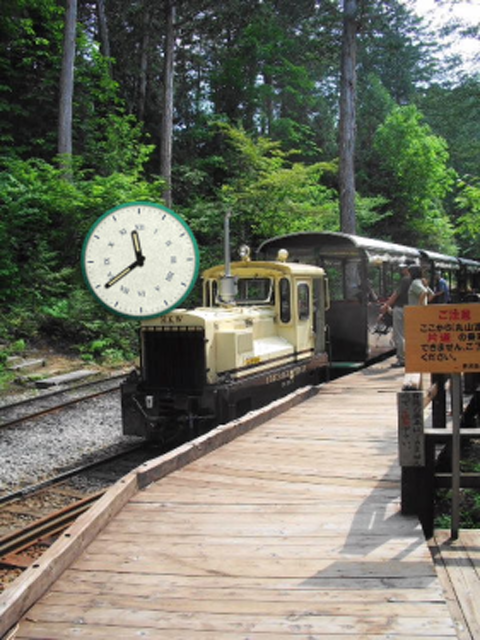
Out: **11:39**
